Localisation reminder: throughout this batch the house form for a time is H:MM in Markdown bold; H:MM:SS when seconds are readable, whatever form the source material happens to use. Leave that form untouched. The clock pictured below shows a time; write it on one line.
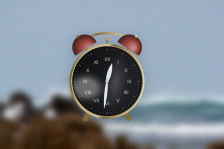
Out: **12:31**
